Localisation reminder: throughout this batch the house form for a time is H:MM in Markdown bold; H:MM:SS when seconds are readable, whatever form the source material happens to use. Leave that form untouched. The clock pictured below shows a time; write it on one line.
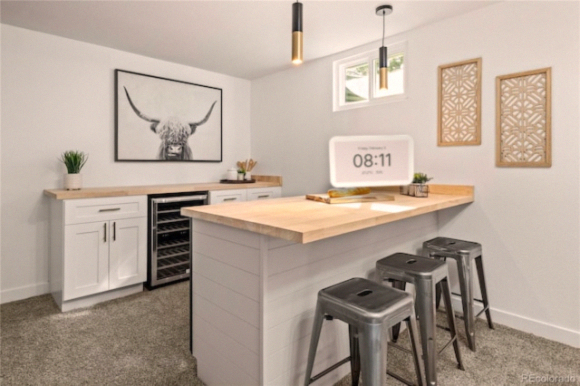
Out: **8:11**
